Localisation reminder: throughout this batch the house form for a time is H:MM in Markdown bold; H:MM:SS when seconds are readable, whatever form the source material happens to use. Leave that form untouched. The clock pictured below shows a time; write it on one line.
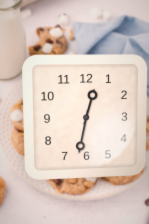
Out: **12:32**
